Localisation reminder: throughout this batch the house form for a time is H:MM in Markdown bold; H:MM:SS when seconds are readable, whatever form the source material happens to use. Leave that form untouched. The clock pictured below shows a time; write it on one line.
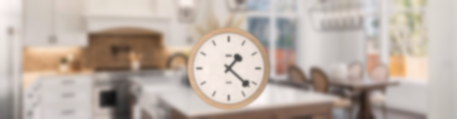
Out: **1:22**
